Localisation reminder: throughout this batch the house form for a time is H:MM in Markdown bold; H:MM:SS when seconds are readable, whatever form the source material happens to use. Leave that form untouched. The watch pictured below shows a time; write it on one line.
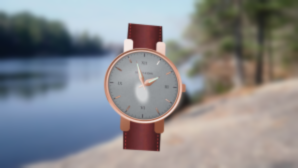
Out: **1:57**
